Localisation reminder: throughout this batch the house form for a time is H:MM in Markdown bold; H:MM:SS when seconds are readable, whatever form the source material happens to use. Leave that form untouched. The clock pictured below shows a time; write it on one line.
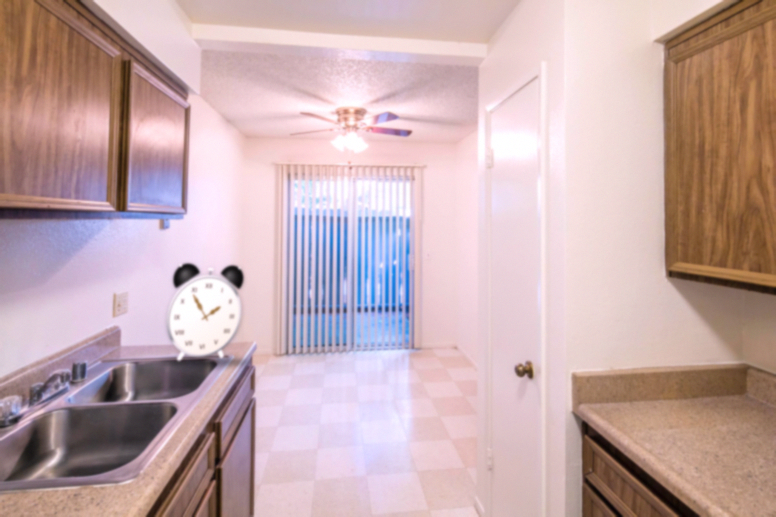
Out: **1:54**
